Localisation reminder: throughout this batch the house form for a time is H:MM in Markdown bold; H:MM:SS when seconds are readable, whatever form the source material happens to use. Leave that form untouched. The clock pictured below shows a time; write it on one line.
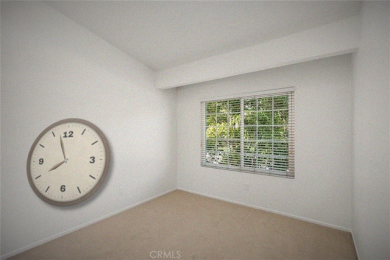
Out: **7:57**
